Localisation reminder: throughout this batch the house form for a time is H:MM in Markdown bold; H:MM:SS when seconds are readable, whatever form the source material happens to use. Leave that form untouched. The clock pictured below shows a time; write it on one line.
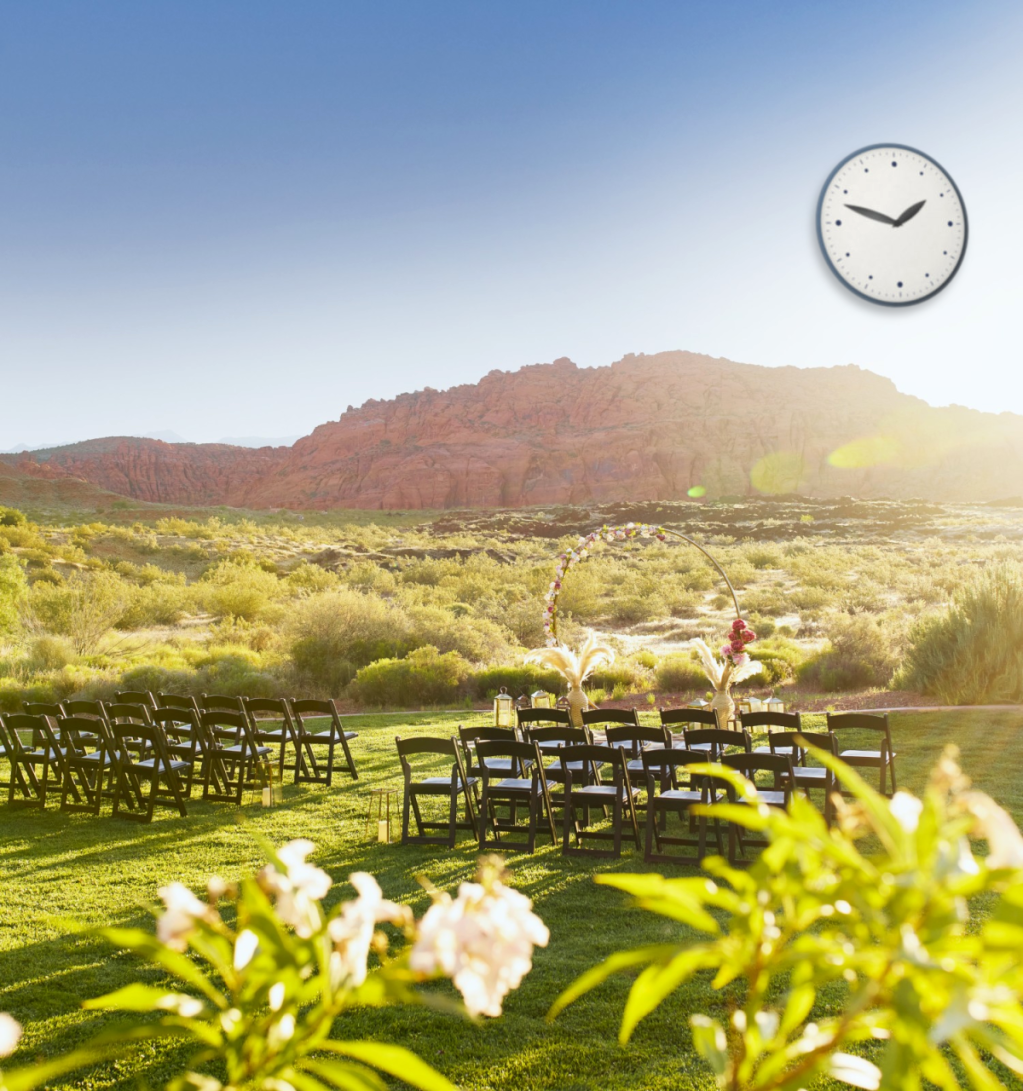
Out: **1:48**
